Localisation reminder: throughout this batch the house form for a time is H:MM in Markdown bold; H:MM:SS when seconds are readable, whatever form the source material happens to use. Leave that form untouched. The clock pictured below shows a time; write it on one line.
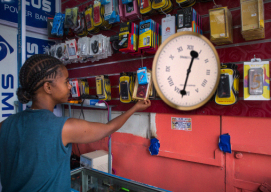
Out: **12:32**
